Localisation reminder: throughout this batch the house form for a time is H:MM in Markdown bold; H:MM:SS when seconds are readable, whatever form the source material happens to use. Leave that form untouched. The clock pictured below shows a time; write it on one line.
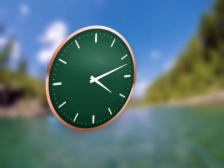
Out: **4:12**
